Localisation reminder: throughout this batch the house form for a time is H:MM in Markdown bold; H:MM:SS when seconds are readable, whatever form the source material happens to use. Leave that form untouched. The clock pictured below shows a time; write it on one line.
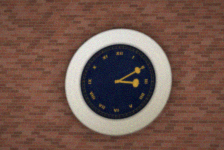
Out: **3:10**
